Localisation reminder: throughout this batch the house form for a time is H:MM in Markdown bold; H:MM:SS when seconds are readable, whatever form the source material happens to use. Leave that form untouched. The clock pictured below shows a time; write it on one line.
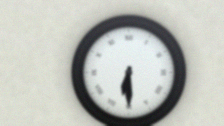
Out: **6:30**
